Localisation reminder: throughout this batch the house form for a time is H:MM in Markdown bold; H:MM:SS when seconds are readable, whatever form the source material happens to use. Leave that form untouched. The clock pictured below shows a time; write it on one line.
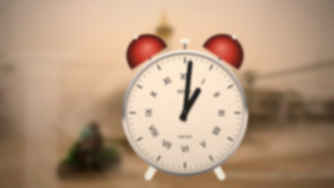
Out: **1:01**
